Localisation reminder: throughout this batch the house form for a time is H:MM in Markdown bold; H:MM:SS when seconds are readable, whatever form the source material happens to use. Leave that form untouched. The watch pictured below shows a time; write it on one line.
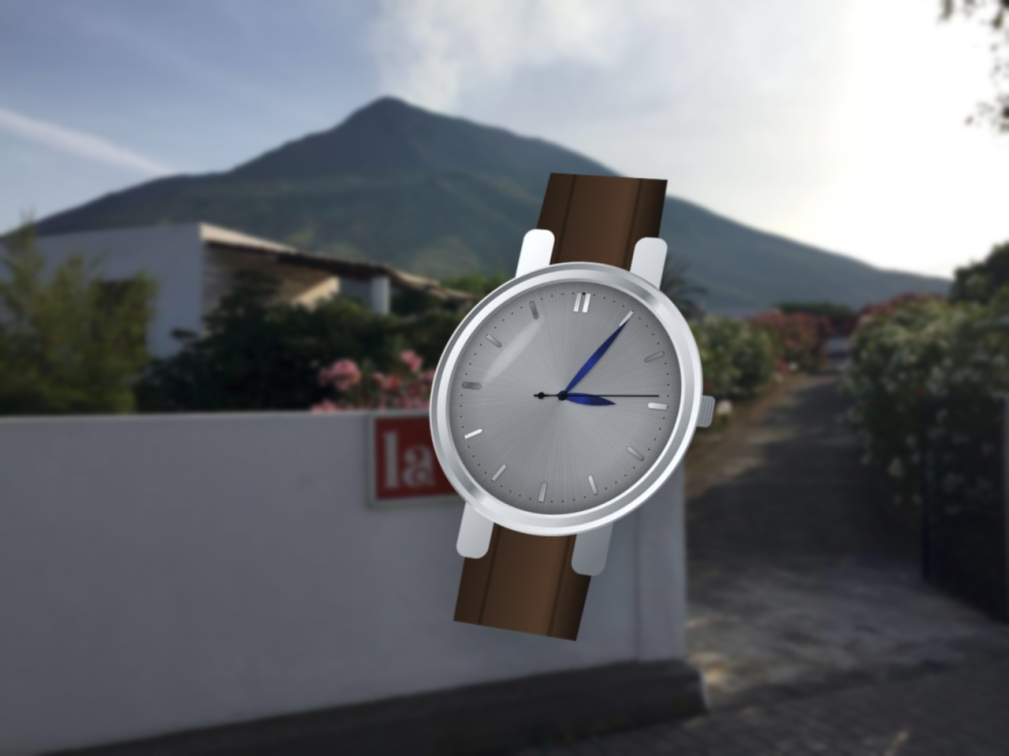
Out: **3:05:14**
